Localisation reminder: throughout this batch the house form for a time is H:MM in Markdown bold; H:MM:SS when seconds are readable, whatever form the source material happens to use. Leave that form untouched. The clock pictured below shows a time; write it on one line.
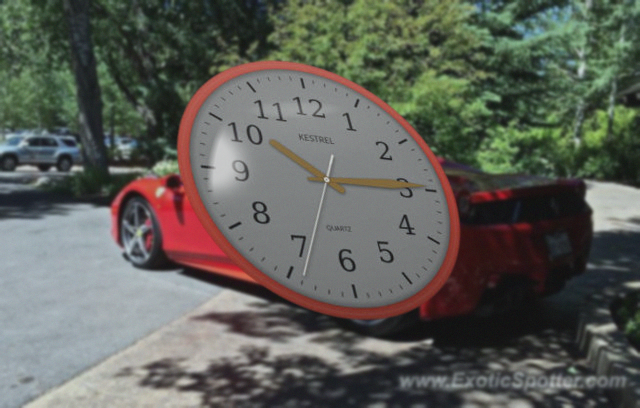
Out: **10:14:34**
